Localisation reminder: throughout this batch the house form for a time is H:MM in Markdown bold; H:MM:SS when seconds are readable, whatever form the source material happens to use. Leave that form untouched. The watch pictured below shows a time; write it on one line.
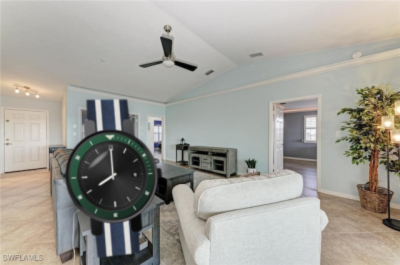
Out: **8:00**
